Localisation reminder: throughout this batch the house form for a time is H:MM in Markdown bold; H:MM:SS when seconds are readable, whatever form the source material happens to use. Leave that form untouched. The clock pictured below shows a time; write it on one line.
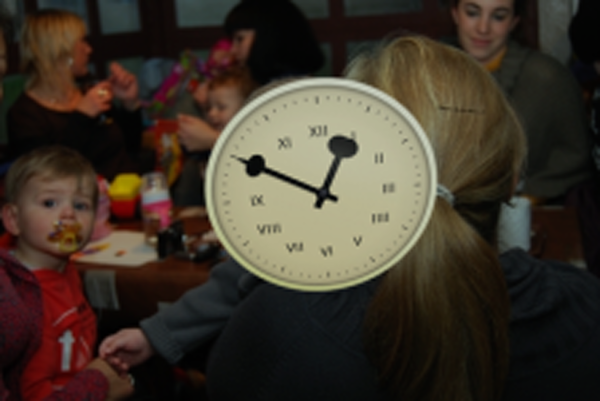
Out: **12:50**
